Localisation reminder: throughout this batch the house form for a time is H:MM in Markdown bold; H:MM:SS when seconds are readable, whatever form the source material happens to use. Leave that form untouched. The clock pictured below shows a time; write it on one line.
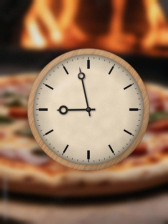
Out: **8:58**
